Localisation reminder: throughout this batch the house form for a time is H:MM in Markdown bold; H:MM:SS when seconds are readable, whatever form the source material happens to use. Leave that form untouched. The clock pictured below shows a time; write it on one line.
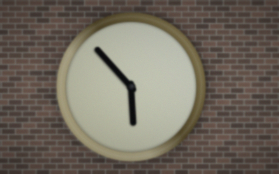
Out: **5:53**
